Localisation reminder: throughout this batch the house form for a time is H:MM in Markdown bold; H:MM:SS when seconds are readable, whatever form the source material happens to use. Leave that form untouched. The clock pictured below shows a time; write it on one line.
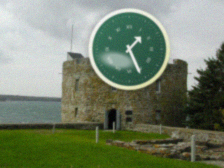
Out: **1:26**
